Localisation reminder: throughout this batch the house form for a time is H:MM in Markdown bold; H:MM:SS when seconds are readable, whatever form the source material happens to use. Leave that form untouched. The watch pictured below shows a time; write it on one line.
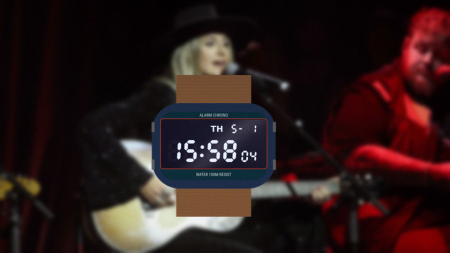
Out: **15:58:04**
